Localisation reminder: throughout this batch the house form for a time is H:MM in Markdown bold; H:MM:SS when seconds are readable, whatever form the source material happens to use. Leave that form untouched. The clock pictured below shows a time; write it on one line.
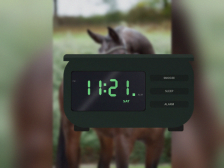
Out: **11:21**
